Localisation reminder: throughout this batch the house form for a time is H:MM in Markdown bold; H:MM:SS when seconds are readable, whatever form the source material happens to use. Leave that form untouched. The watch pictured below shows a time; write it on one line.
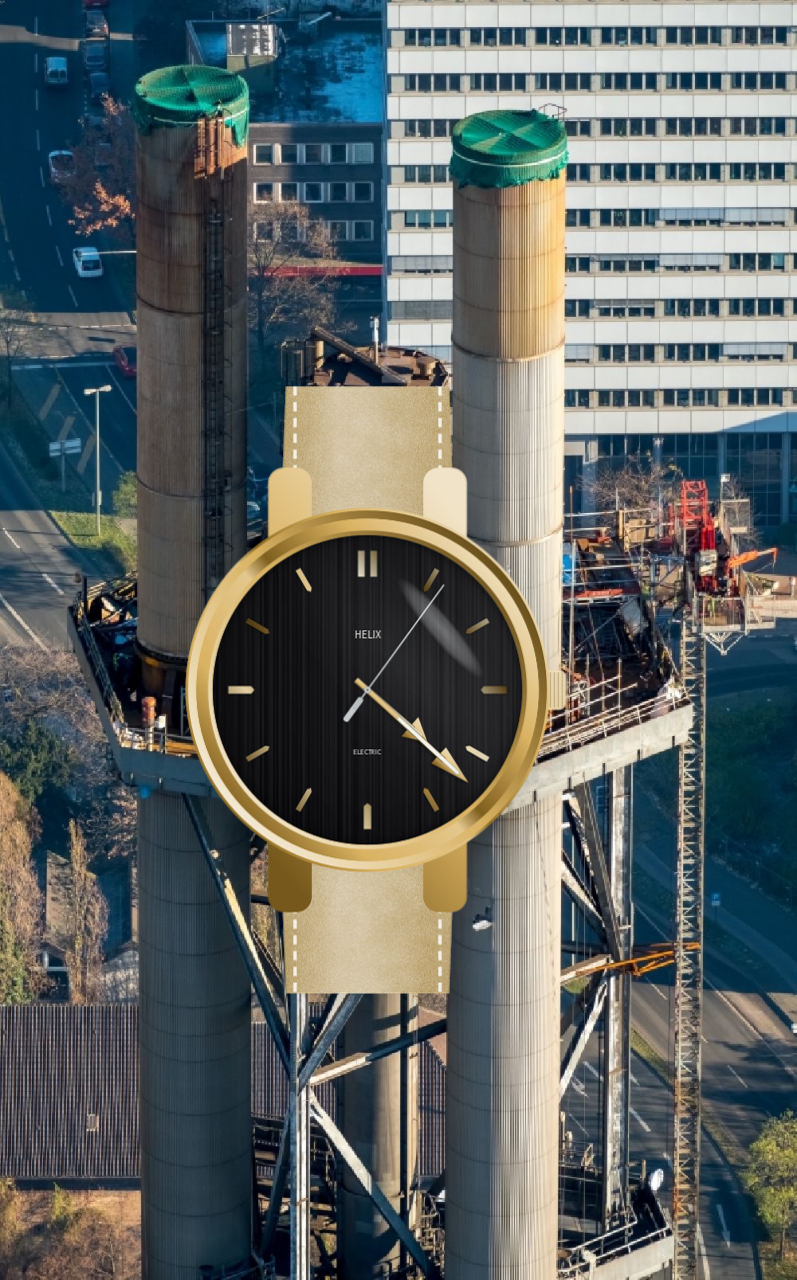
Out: **4:22:06**
